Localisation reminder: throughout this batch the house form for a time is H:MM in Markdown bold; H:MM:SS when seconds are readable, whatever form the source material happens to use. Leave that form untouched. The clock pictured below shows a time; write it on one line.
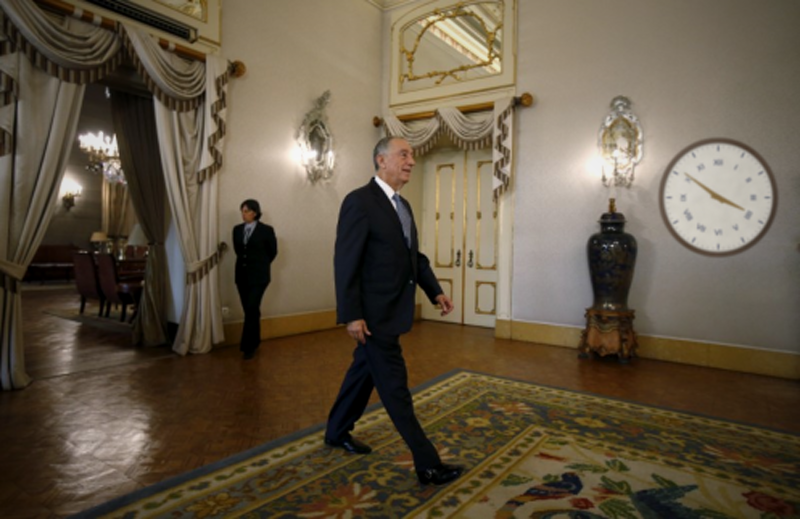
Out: **3:51**
